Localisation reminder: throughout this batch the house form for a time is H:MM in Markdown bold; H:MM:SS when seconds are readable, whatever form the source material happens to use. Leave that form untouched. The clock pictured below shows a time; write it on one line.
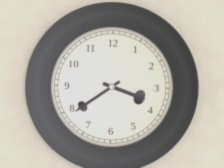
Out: **3:39**
